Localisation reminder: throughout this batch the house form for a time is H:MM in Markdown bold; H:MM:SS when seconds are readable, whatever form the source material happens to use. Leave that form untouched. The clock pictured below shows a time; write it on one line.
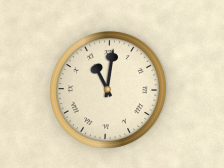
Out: **11:01**
